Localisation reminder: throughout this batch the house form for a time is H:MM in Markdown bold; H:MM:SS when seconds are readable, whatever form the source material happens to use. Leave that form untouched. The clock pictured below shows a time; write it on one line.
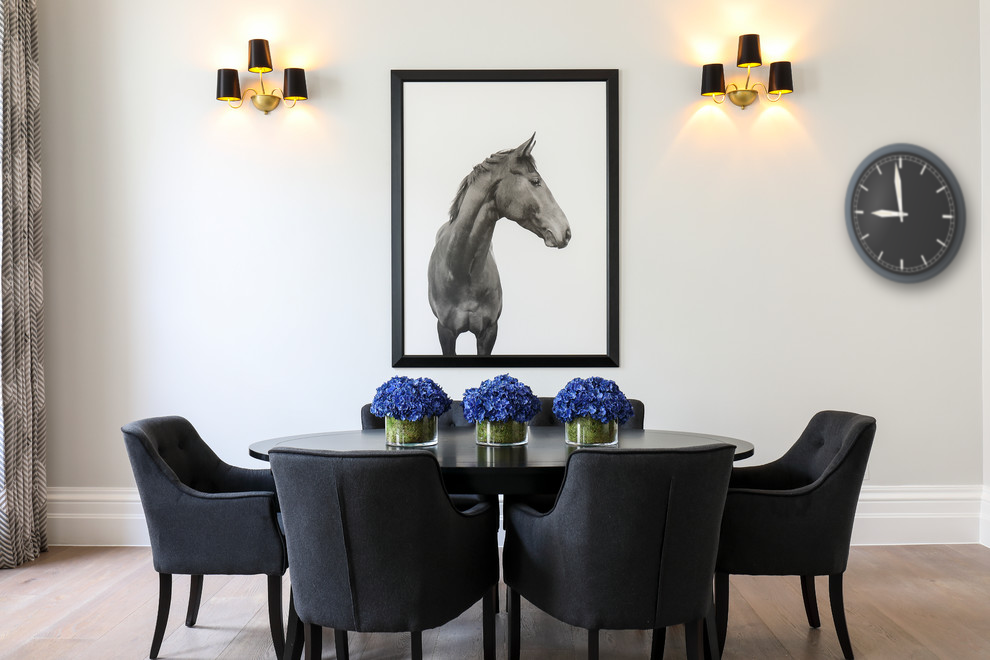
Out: **8:59**
